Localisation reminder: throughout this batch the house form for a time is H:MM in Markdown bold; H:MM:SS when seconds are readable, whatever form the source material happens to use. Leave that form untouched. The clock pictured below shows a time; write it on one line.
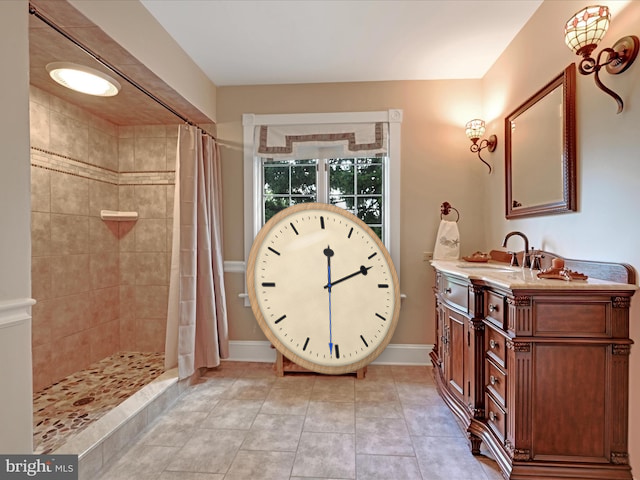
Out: **12:11:31**
